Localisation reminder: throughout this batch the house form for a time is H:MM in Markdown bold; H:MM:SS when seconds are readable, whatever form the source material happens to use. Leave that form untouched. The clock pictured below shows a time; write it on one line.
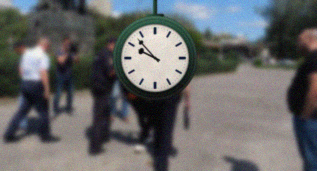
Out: **9:53**
